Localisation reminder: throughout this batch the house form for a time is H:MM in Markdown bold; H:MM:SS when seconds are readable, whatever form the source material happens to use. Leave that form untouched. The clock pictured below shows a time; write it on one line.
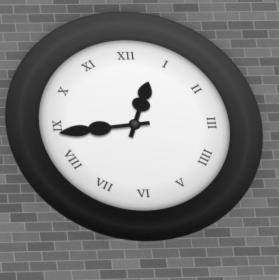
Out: **12:44**
